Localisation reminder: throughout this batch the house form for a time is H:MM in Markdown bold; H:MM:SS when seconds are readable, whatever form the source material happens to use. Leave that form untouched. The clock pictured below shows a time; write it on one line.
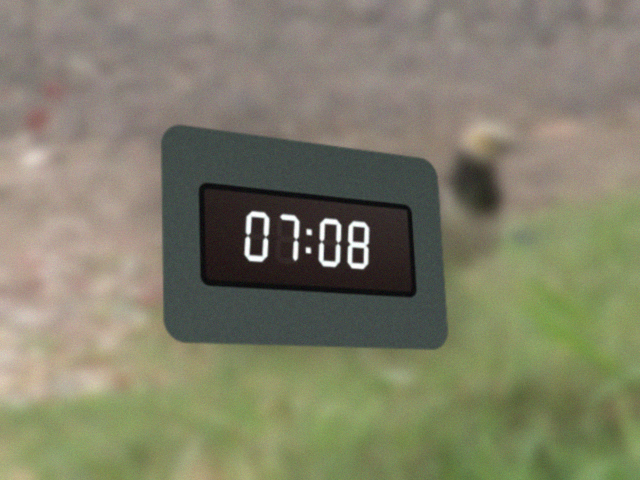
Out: **7:08**
